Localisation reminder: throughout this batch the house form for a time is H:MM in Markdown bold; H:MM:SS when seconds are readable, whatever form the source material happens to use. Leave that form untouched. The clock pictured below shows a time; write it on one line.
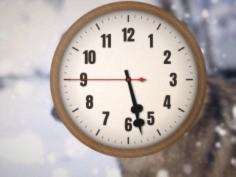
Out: **5:27:45**
